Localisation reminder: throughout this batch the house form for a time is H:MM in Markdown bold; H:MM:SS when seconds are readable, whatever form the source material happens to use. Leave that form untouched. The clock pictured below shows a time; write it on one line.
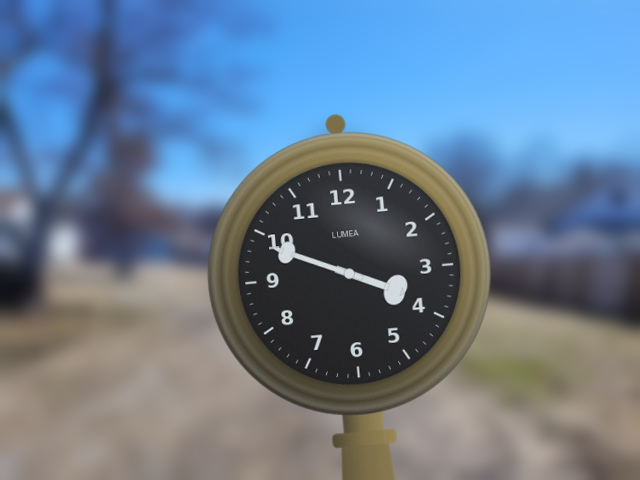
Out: **3:49**
